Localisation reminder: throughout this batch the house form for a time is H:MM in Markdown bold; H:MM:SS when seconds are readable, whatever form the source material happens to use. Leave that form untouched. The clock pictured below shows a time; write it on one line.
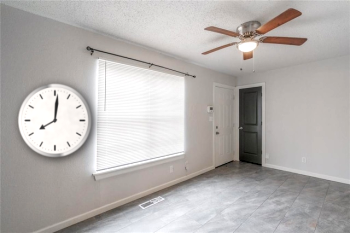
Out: **8:01**
